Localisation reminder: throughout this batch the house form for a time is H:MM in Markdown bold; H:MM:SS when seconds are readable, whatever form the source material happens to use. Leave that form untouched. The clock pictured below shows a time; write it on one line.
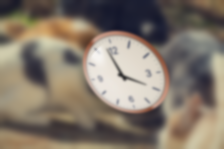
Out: **3:58**
